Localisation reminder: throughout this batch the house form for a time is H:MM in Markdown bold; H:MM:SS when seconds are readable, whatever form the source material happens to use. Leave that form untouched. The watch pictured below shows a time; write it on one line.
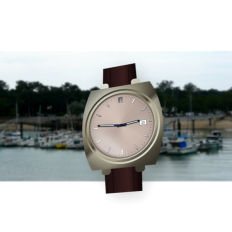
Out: **2:46**
